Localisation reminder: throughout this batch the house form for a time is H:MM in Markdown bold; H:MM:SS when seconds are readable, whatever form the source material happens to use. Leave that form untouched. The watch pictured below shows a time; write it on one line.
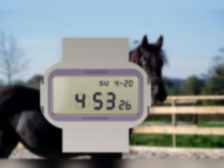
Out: **4:53:26**
